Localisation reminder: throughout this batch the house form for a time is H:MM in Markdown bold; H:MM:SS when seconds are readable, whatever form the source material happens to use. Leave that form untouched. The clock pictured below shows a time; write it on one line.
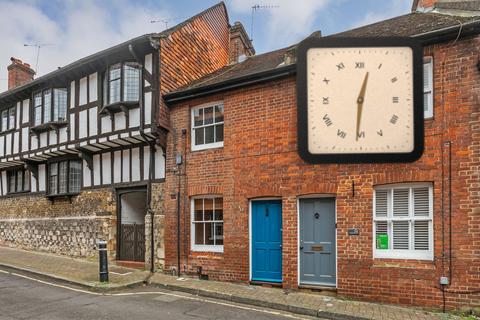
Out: **12:31**
